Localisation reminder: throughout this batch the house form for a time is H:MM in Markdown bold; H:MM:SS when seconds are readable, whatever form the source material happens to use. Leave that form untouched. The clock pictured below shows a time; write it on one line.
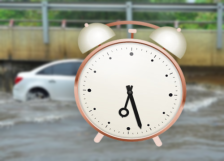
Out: **6:27**
